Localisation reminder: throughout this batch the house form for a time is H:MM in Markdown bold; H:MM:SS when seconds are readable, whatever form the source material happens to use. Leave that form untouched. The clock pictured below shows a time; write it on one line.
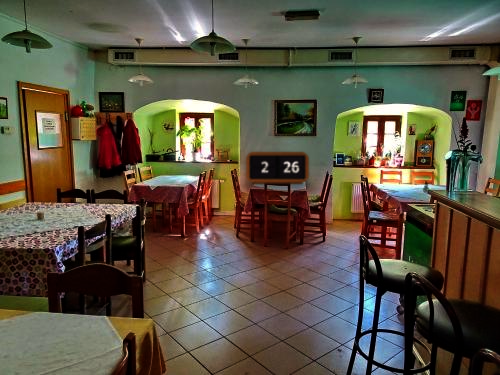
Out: **2:26**
